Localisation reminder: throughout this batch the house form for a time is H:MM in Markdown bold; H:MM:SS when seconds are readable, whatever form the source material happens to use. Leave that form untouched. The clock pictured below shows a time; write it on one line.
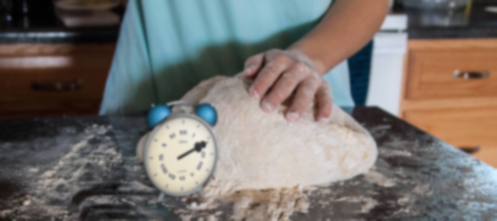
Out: **2:11**
